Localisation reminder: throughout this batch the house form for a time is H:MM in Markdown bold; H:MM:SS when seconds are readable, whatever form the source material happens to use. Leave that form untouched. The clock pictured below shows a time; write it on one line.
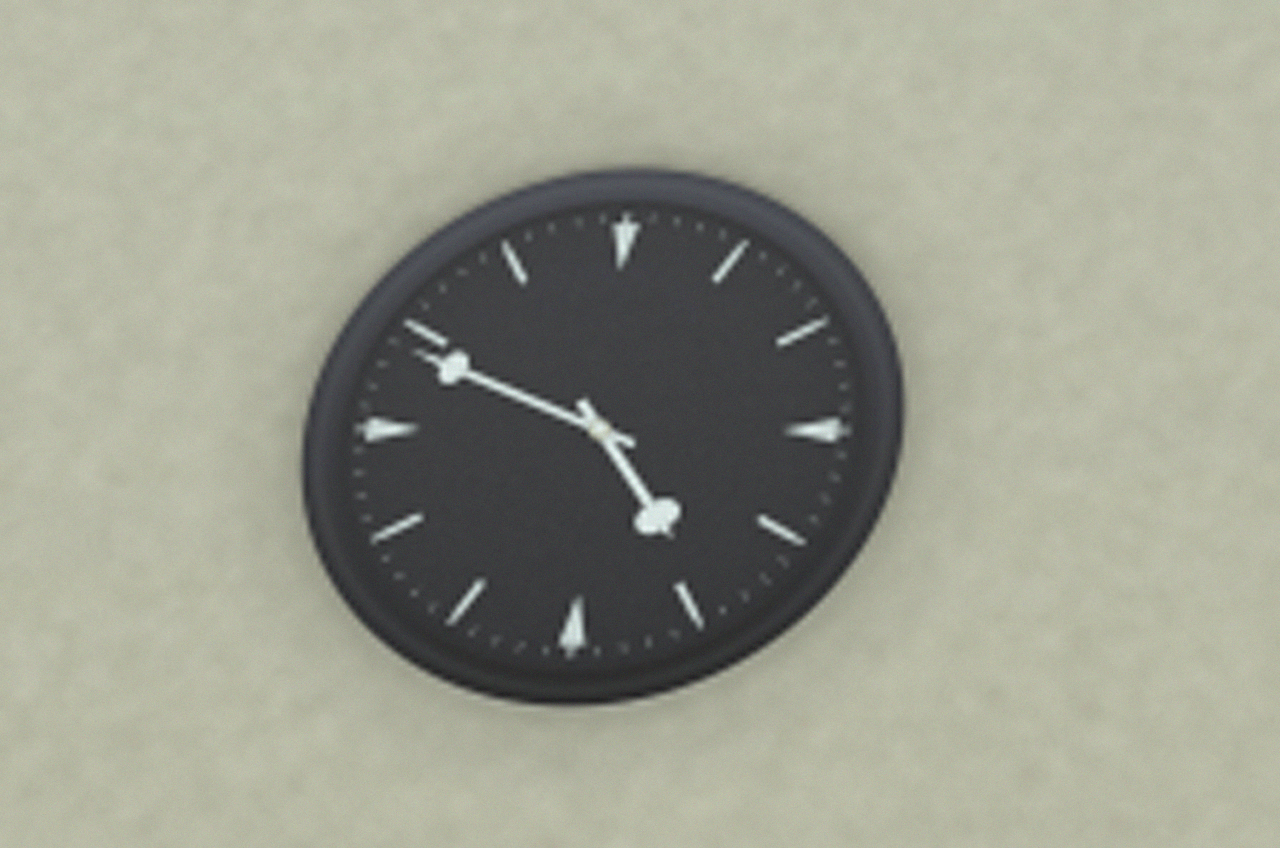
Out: **4:49**
